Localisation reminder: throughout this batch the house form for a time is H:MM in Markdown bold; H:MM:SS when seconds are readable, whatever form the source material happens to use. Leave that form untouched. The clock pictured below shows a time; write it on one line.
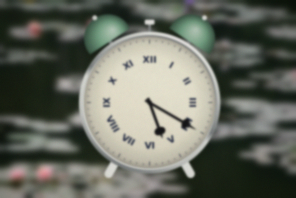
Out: **5:20**
